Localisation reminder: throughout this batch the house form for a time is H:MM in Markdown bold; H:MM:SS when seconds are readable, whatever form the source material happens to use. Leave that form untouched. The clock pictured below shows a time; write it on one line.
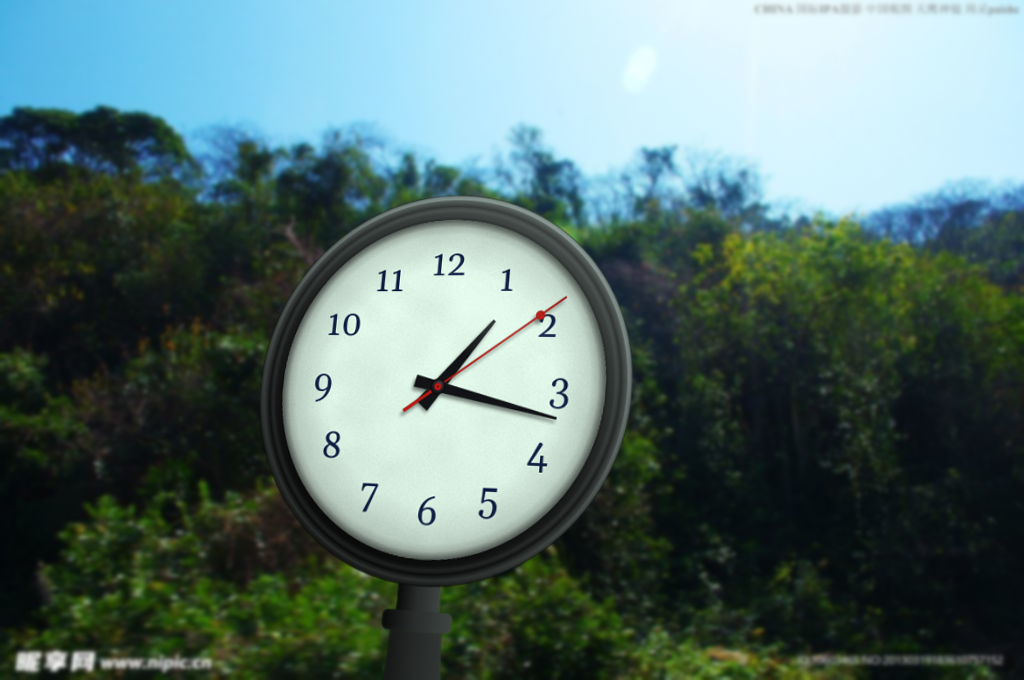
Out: **1:17:09**
